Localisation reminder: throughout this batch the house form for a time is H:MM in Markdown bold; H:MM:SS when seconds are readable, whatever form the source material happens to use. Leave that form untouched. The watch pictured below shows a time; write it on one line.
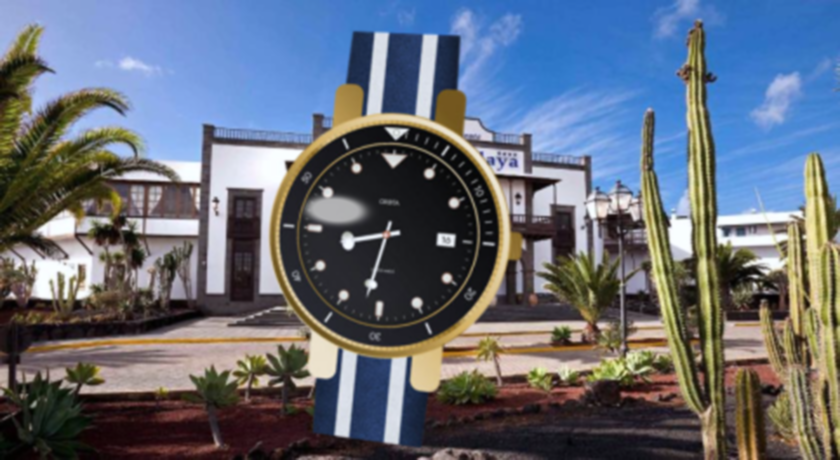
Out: **8:32**
